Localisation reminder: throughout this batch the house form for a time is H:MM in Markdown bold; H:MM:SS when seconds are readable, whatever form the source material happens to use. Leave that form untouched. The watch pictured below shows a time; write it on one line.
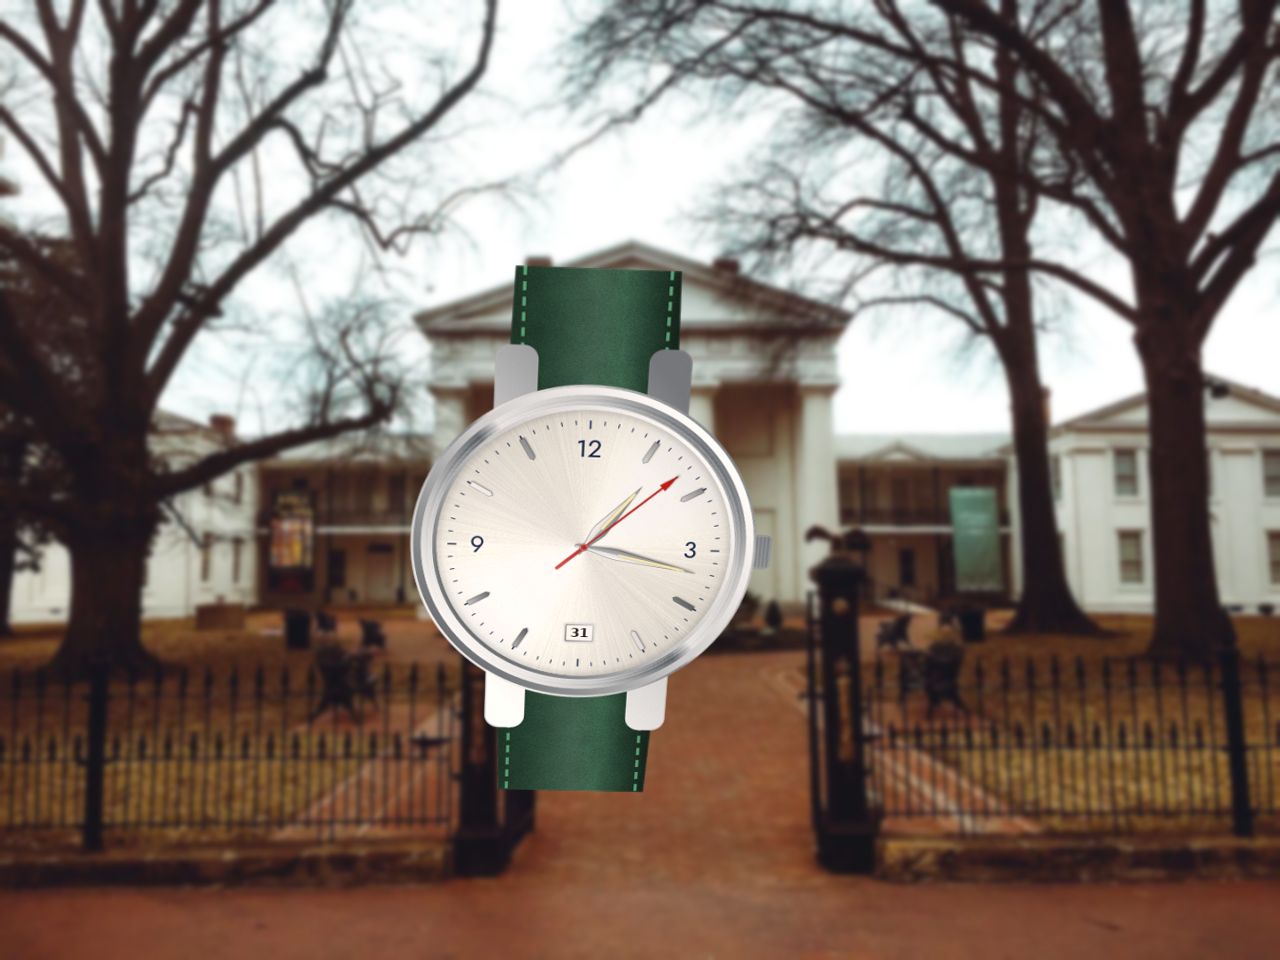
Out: **1:17:08**
